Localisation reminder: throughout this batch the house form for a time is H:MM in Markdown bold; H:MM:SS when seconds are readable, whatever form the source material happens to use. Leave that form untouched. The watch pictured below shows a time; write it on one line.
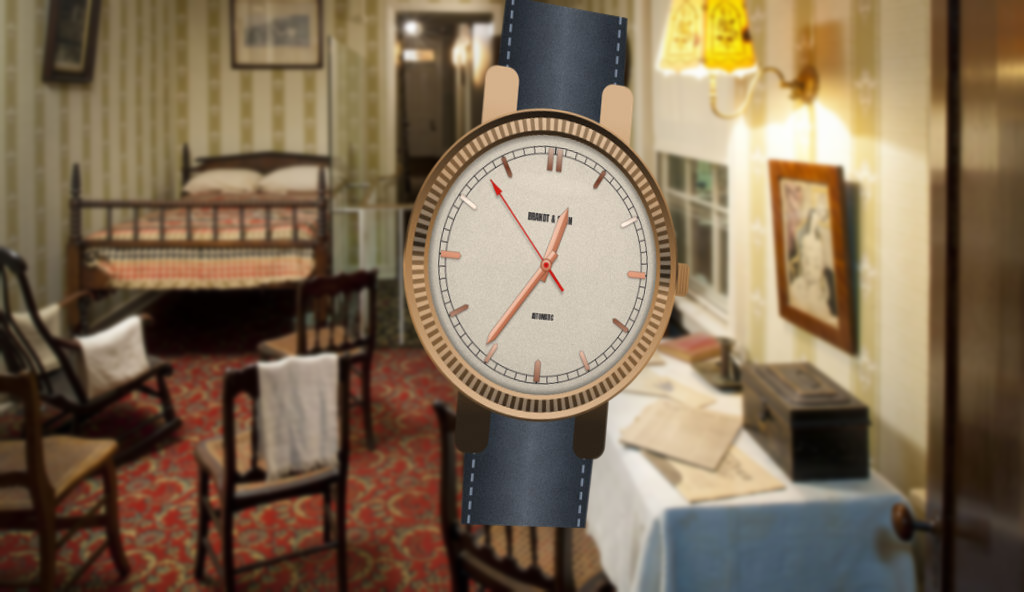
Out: **12:35:53**
